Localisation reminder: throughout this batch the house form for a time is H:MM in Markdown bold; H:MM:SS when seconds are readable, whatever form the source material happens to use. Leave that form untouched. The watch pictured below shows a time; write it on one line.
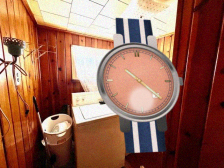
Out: **10:22**
